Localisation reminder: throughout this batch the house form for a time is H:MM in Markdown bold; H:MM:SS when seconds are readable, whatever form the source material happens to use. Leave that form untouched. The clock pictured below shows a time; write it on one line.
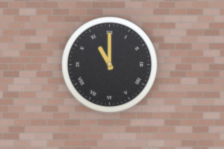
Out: **11:00**
